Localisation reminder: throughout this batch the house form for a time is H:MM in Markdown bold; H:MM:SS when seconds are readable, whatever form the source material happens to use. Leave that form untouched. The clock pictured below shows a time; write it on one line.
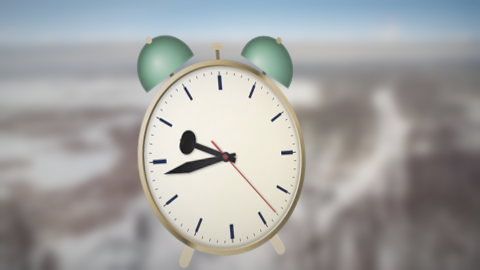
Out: **9:43:23**
